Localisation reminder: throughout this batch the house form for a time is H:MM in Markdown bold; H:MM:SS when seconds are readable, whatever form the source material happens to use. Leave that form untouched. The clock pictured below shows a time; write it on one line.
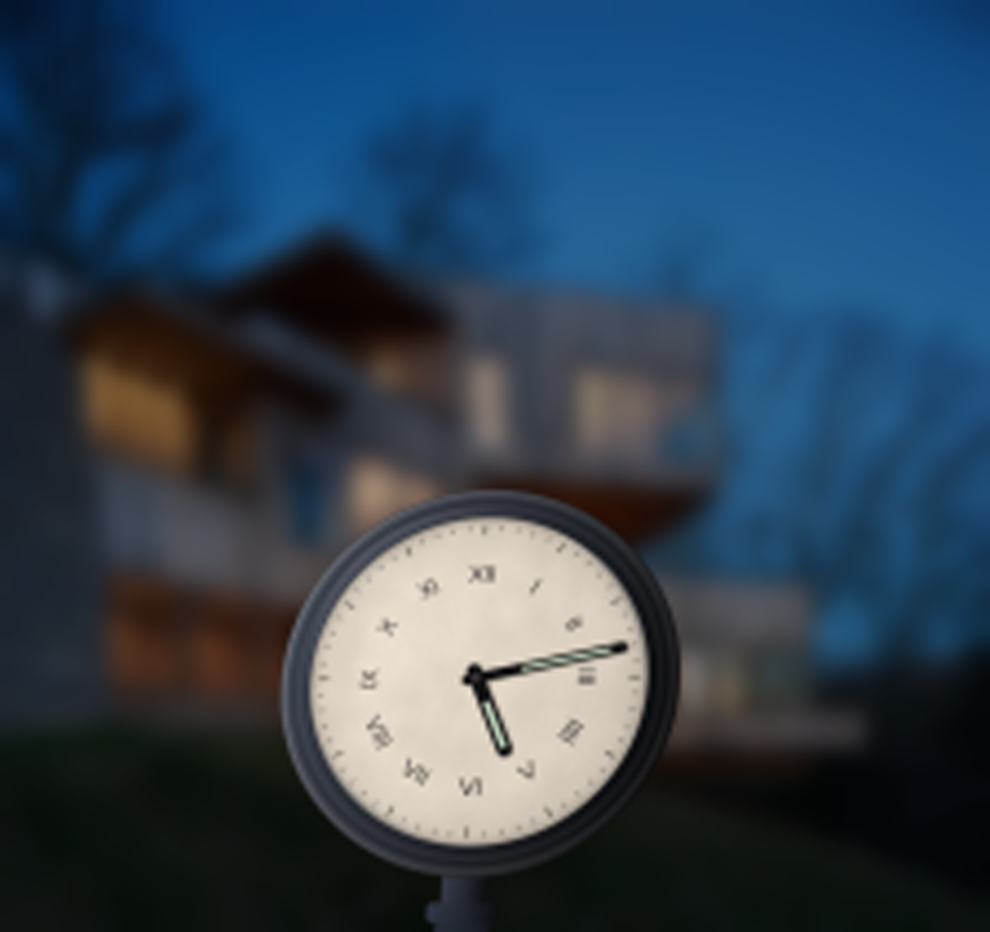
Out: **5:13**
